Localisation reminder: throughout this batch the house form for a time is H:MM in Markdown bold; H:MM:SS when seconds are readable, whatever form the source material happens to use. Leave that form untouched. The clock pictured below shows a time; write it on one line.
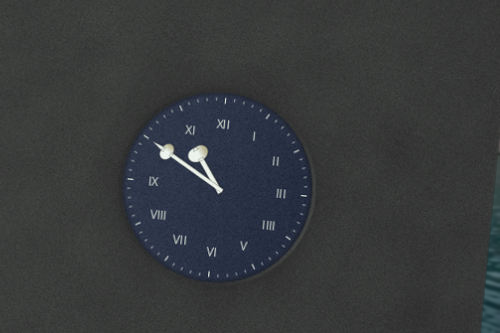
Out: **10:50**
